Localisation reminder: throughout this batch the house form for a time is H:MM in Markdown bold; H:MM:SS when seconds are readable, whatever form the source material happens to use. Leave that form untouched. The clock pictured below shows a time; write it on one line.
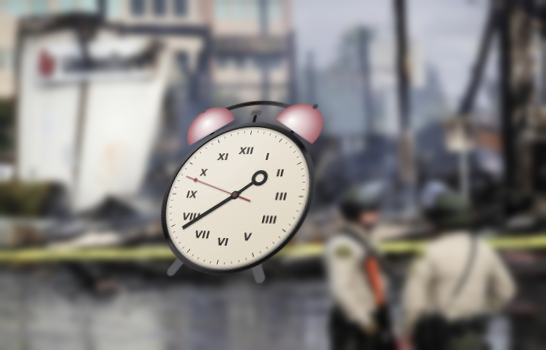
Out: **1:38:48**
